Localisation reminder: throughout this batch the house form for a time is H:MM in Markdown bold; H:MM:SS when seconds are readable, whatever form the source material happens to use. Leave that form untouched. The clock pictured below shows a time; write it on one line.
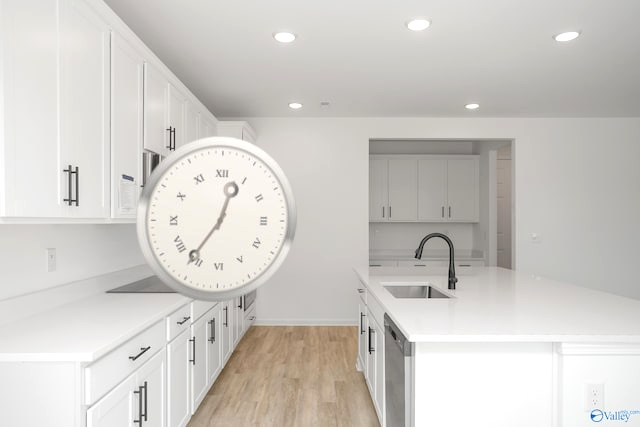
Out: **12:36**
